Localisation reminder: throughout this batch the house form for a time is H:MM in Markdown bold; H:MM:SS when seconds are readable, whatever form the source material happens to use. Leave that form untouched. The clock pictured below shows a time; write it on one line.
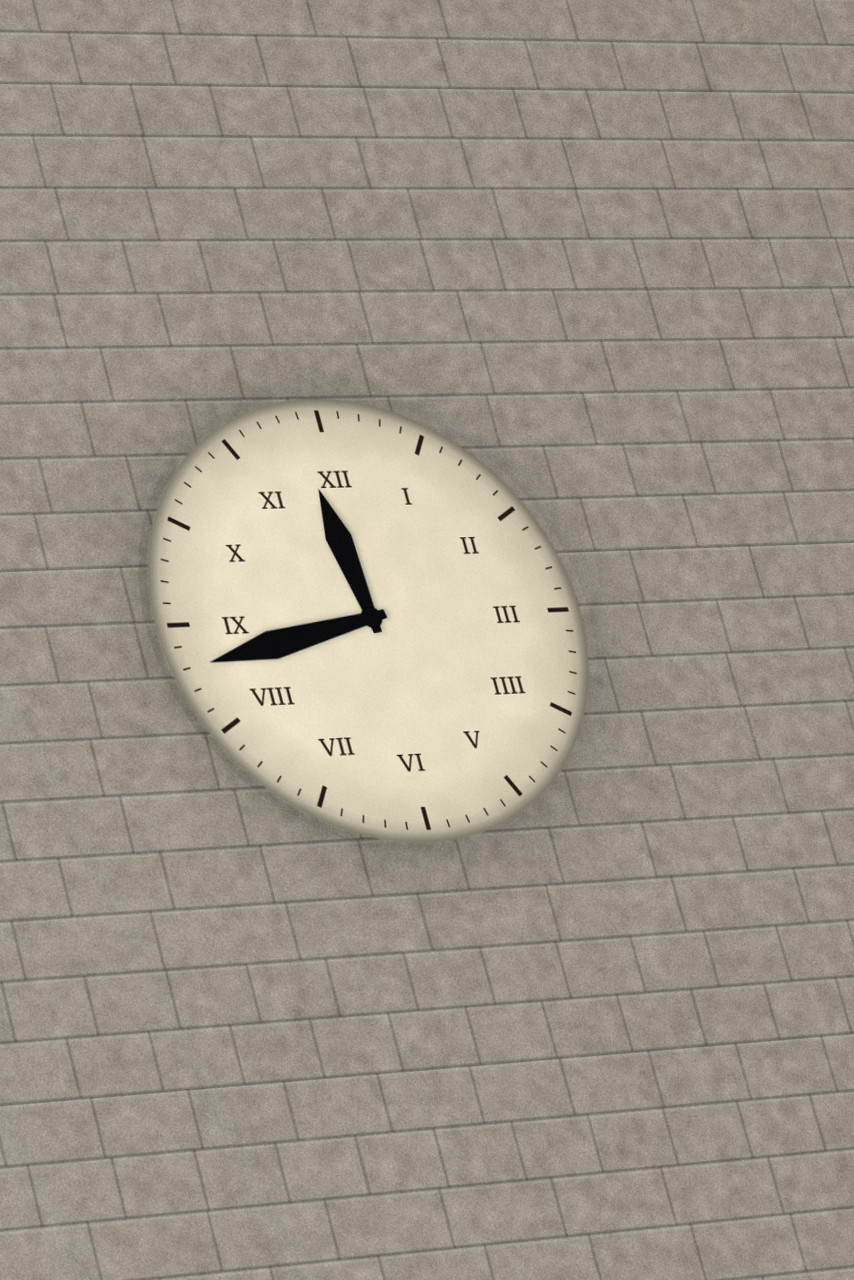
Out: **11:43**
